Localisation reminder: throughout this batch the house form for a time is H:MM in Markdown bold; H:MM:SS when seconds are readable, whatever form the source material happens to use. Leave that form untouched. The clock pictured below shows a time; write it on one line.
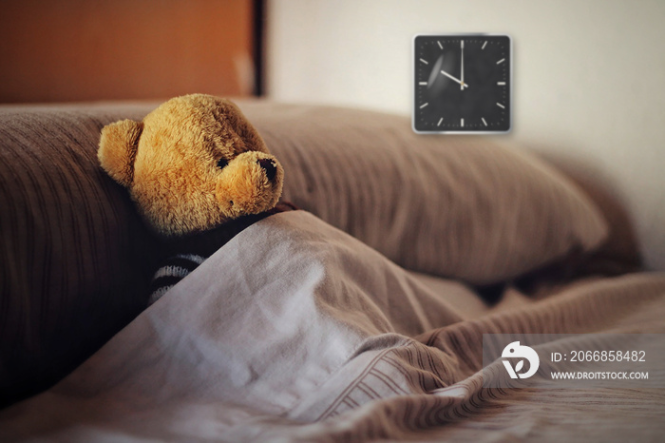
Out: **10:00**
